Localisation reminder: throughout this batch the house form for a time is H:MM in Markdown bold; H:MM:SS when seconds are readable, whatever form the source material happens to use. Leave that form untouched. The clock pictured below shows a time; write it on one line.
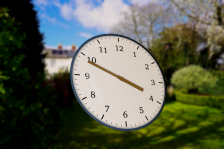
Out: **3:49**
